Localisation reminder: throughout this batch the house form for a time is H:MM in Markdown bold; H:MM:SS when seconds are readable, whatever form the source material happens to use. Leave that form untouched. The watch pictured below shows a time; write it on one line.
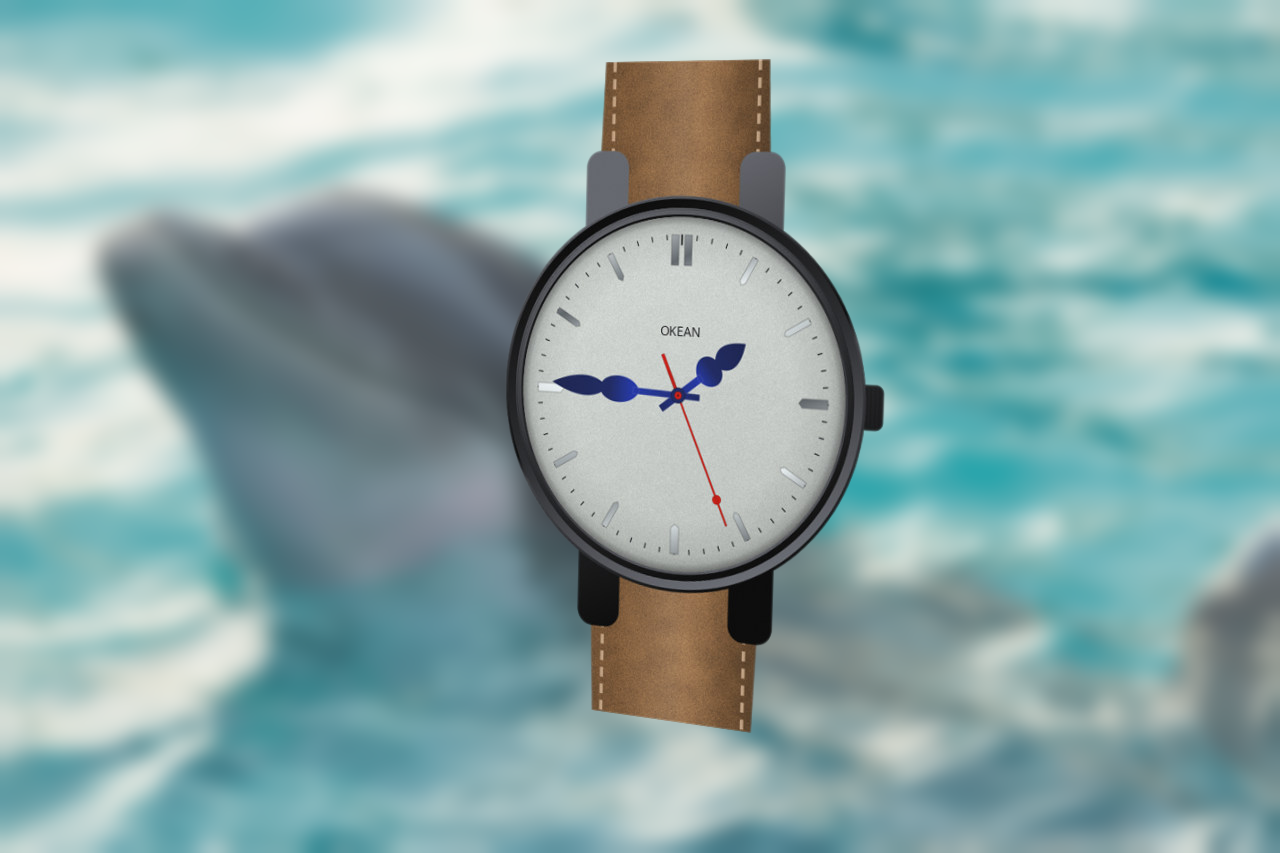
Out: **1:45:26**
